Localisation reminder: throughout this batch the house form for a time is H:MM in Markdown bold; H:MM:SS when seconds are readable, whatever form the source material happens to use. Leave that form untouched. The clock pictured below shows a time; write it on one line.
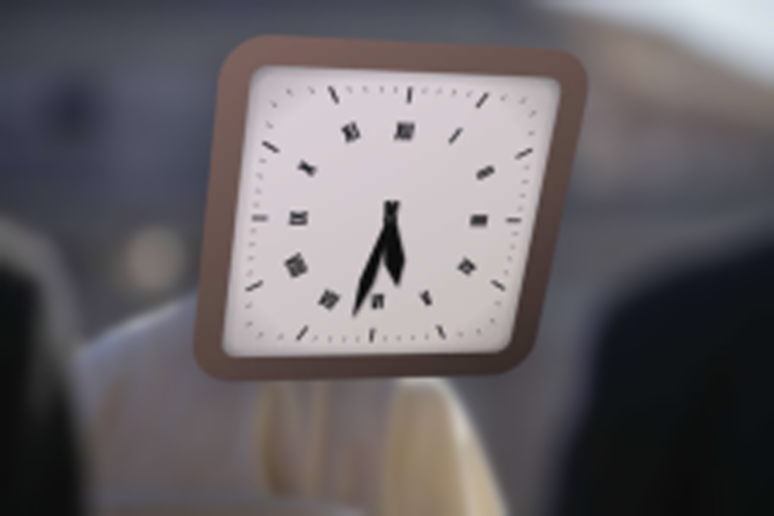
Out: **5:32**
